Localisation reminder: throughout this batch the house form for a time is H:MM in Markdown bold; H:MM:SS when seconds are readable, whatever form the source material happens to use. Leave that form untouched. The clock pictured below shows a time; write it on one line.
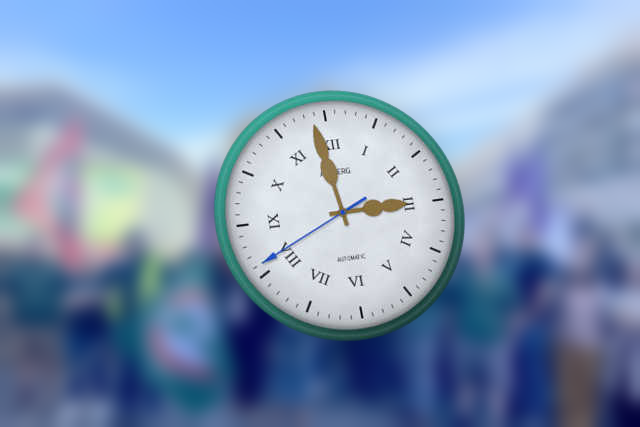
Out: **2:58:41**
